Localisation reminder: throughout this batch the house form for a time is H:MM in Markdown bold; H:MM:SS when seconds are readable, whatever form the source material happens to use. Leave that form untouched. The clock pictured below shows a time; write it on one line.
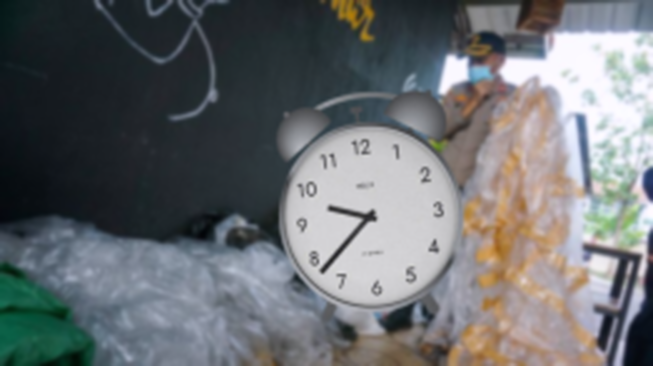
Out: **9:38**
